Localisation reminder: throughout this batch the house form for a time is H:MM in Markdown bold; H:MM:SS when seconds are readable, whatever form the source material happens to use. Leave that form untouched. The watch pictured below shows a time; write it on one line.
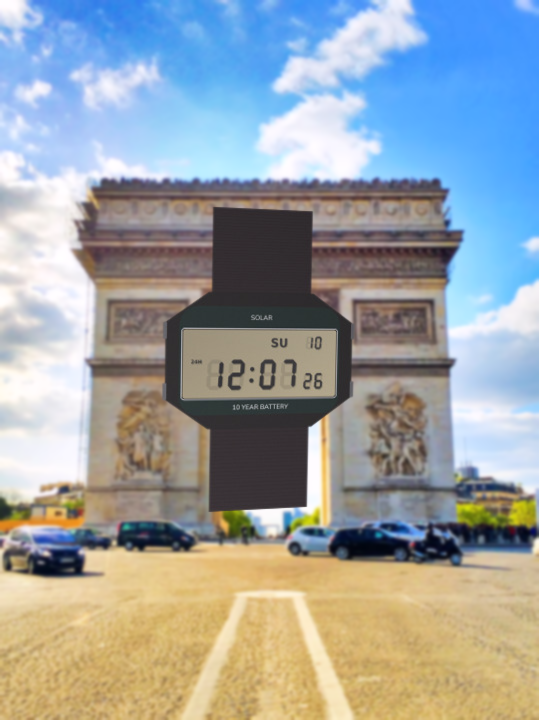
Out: **12:07:26**
